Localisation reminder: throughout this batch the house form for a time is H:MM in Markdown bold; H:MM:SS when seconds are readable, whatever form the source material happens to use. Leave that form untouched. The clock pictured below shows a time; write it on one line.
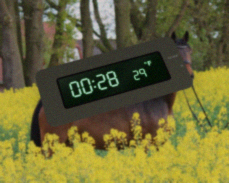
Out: **0:28**
